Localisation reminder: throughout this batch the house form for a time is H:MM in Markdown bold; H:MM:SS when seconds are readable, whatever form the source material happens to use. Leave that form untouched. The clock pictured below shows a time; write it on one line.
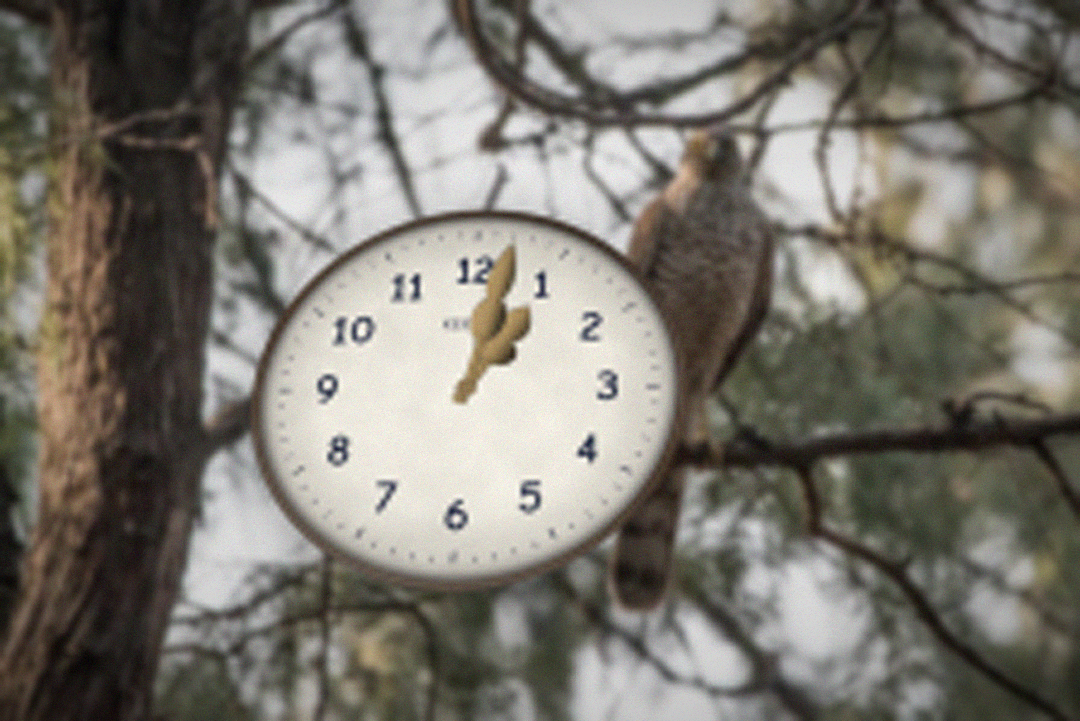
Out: **1:02**
